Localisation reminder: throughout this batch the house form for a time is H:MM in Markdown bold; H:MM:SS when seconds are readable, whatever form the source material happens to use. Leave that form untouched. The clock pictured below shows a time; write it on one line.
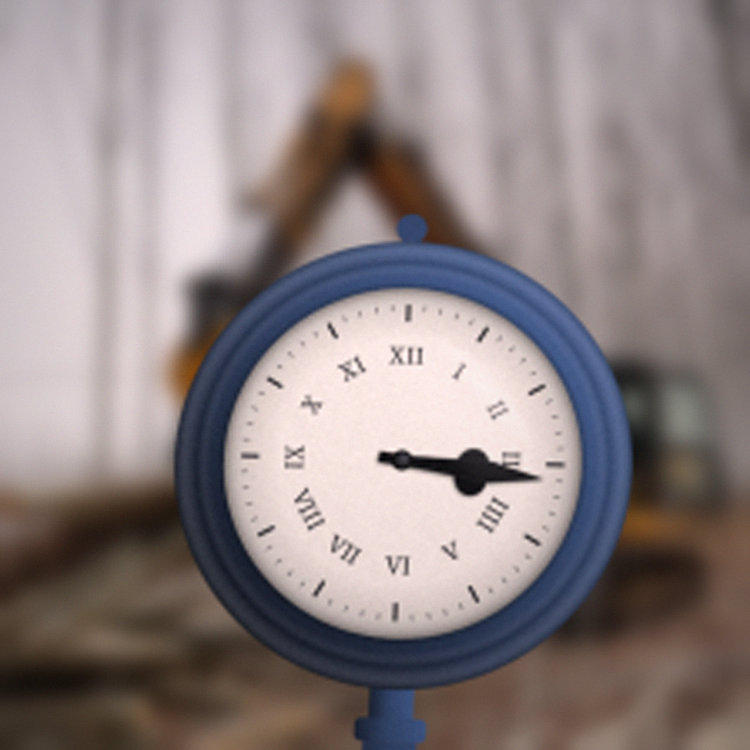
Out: **3:16**
